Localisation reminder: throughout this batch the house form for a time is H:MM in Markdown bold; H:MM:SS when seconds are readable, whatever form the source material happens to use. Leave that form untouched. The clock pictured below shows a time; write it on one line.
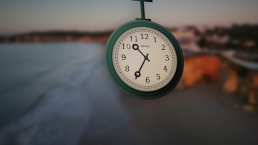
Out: **10:35**
